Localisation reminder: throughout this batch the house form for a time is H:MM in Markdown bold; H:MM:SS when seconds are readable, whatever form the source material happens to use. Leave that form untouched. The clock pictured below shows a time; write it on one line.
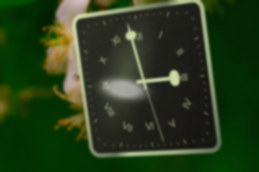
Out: **2:58:28**
